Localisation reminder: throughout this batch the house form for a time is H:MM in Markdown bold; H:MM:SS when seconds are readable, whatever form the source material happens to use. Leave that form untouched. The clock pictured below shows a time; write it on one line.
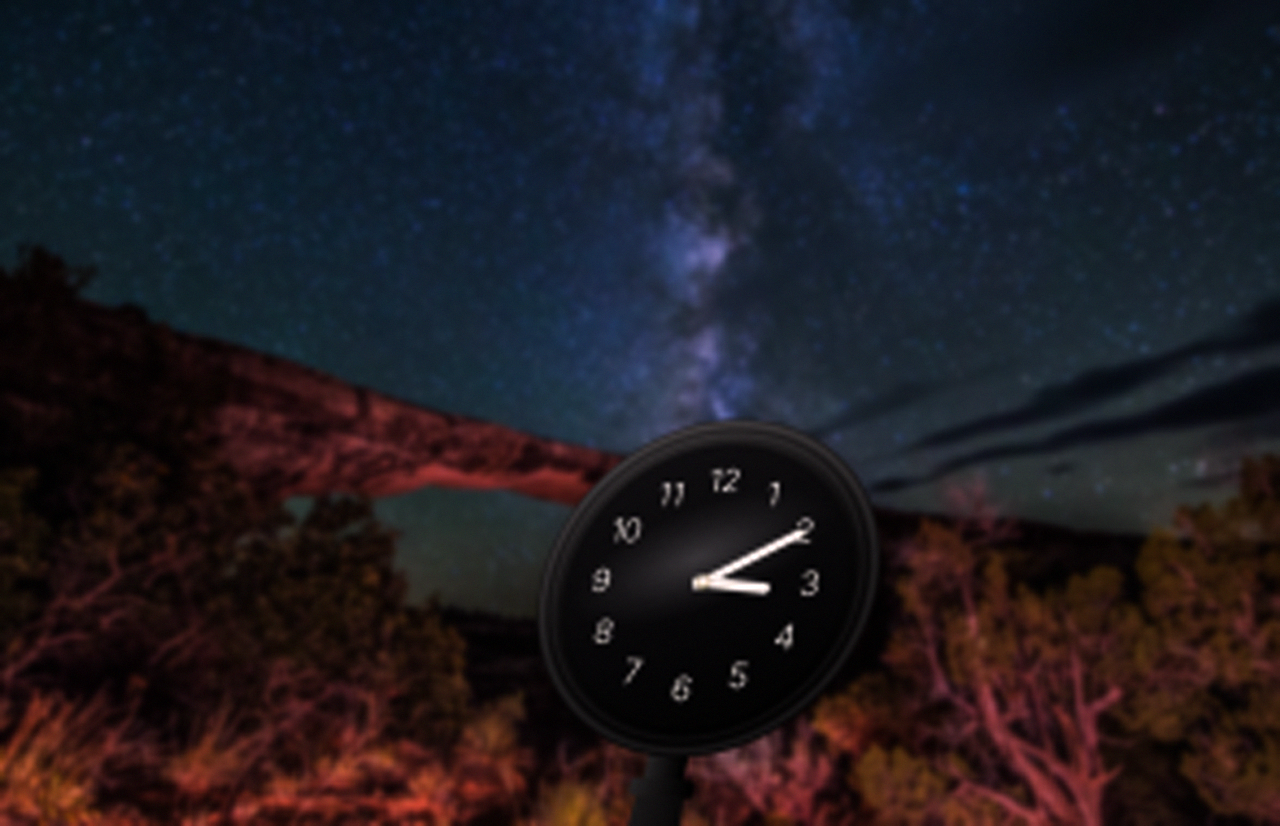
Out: **3:10**
